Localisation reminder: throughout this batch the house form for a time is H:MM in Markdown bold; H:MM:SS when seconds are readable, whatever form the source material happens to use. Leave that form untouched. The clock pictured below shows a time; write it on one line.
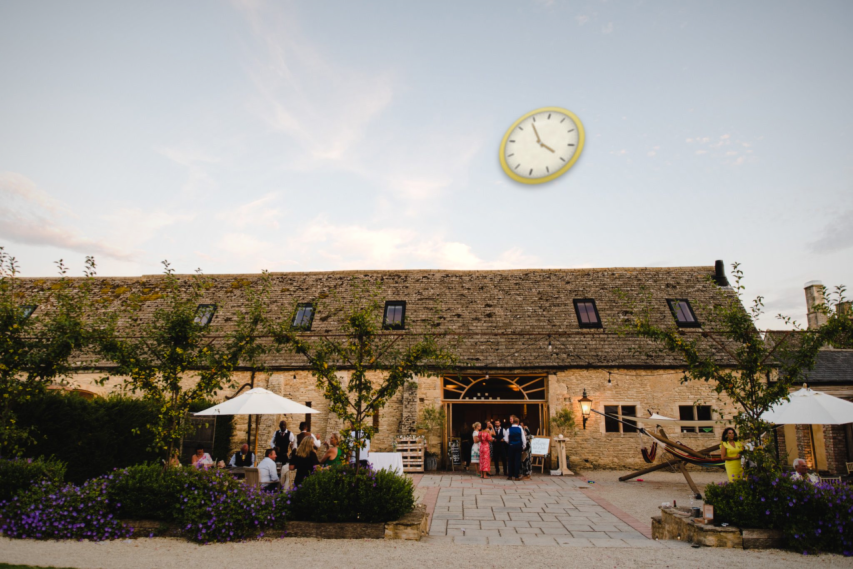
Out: **3:54**
